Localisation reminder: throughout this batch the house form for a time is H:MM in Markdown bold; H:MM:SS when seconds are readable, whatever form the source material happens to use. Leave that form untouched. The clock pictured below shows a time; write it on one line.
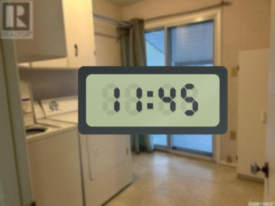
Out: **11:45**
